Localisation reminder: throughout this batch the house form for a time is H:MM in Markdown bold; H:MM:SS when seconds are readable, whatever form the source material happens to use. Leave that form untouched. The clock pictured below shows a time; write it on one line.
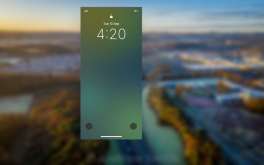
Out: **4:20**
